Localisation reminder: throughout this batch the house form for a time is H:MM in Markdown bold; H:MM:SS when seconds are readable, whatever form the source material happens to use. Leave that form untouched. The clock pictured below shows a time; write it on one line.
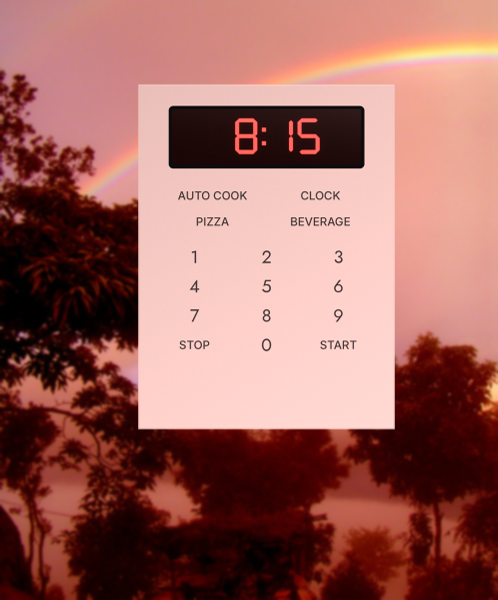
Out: **8:15**
